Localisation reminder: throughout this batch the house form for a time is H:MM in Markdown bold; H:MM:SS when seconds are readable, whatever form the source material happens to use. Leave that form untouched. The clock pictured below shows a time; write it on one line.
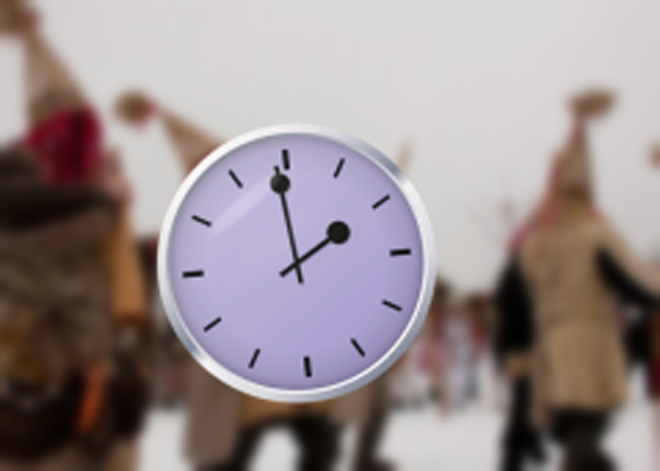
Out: **1:59**
